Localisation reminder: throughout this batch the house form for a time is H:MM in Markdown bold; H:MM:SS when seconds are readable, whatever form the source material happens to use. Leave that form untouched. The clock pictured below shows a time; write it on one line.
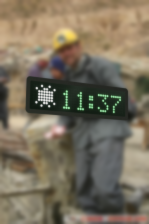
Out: **11:37**
